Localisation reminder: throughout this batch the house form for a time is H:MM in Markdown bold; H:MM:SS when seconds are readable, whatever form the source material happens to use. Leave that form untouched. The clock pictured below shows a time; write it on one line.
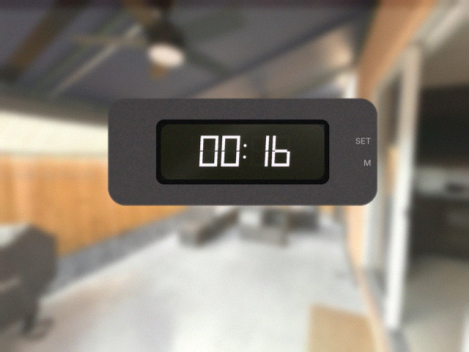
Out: **0:16**
